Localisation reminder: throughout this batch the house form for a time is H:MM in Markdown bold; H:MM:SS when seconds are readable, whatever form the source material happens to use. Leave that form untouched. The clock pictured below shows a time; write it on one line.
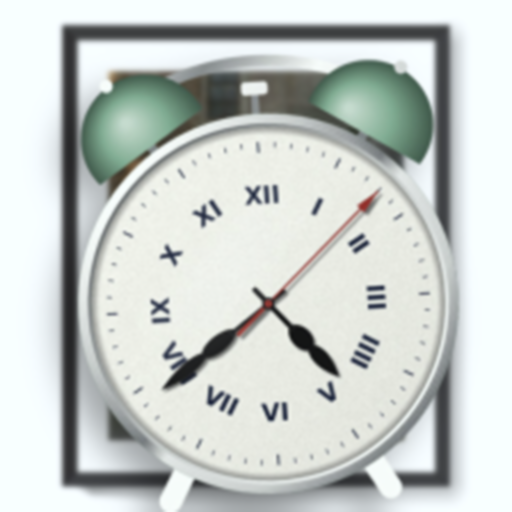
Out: **4:39:08**
